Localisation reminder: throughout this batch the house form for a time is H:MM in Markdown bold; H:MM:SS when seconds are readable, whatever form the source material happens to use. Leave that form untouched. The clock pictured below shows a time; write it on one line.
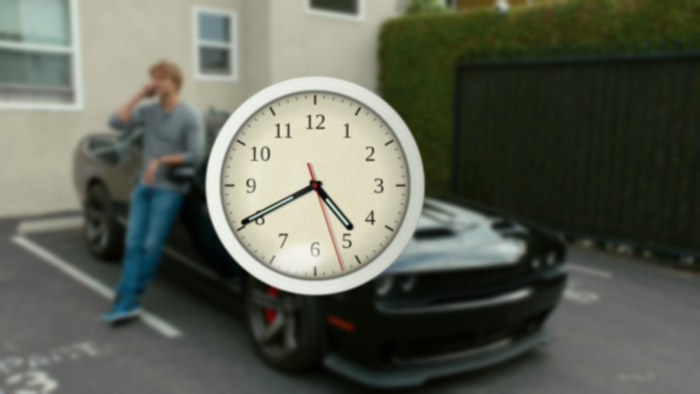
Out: **4:40:27**
